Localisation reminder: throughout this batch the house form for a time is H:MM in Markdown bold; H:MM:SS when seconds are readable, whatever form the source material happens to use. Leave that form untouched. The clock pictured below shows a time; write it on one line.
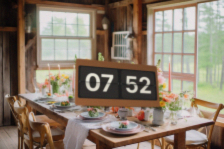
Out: **7:52**
